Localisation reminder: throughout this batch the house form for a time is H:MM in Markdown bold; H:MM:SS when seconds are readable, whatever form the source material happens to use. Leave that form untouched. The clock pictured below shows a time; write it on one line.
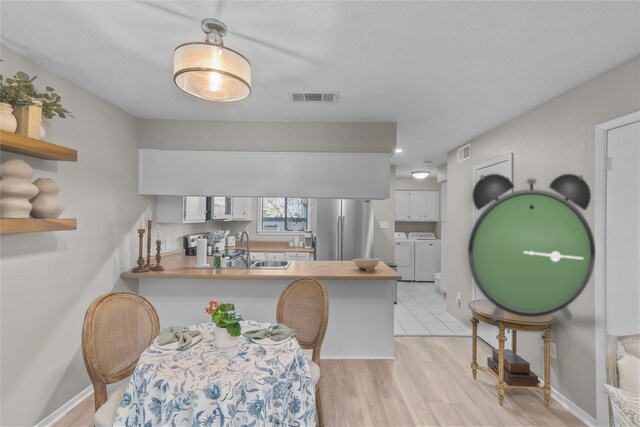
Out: **3:16**
